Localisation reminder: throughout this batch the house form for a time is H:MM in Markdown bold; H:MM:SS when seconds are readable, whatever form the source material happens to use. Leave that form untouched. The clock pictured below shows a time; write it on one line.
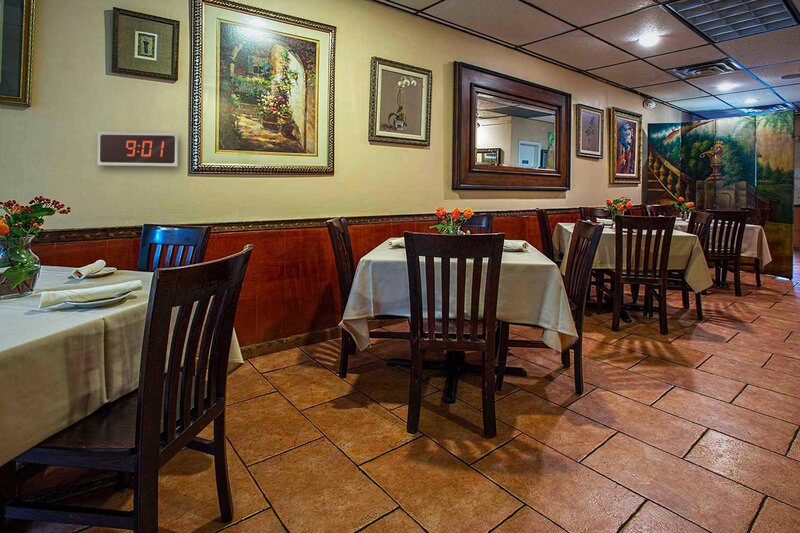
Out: **9:01**
